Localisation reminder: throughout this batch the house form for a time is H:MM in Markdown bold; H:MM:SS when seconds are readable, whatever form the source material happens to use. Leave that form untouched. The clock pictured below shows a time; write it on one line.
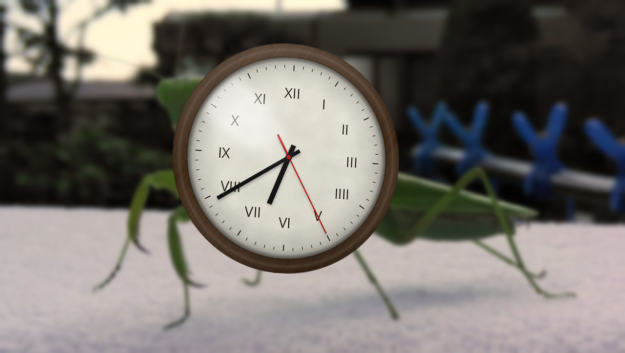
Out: **6:39:25**
